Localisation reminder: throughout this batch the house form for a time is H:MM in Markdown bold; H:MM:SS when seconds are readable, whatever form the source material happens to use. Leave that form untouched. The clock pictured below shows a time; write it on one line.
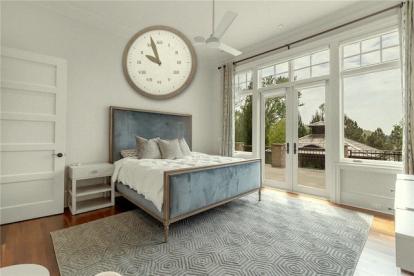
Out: **9:57**
